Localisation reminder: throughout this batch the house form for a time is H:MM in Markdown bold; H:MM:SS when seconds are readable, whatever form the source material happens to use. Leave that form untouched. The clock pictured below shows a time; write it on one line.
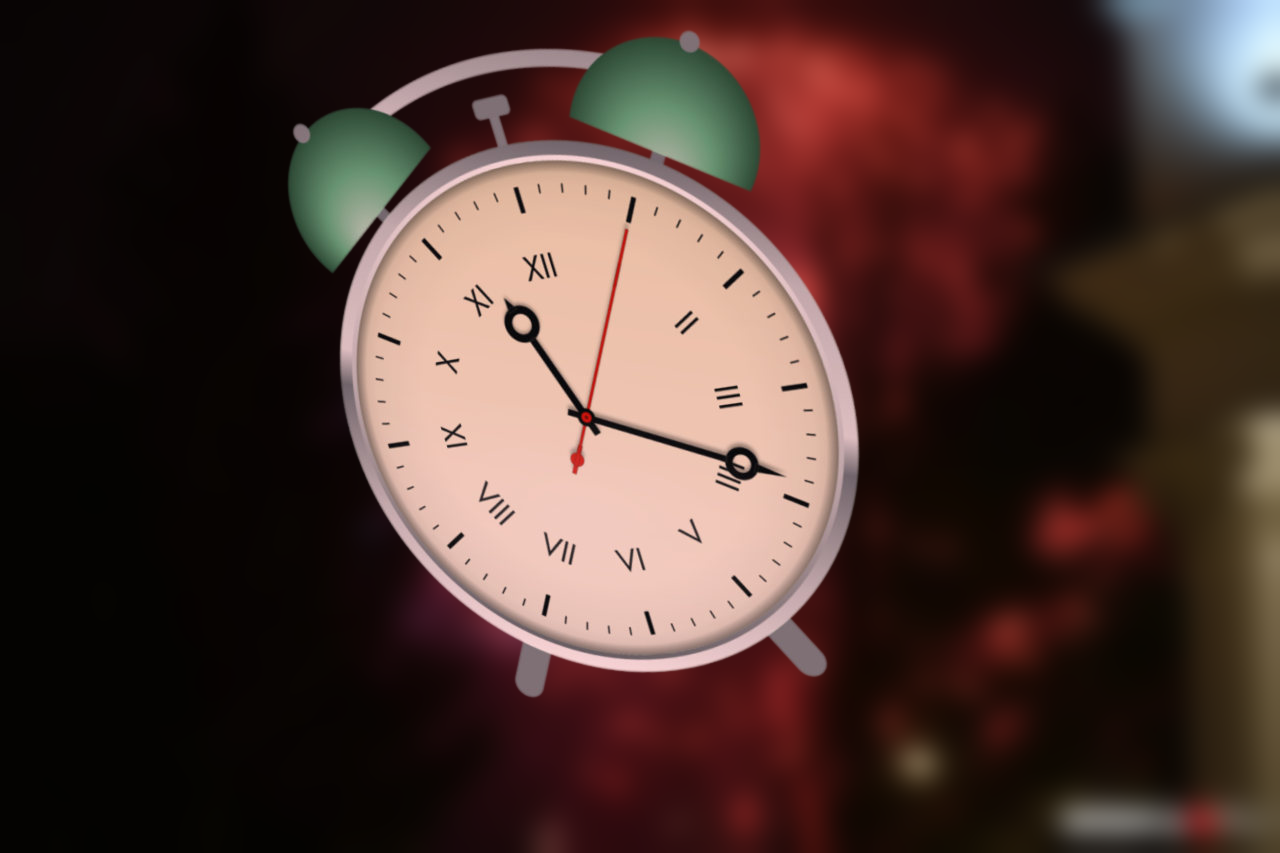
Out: **11:19:05**
